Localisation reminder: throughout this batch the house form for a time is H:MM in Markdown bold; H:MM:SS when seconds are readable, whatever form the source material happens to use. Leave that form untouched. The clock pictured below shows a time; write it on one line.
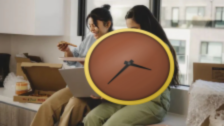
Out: **3:37**
